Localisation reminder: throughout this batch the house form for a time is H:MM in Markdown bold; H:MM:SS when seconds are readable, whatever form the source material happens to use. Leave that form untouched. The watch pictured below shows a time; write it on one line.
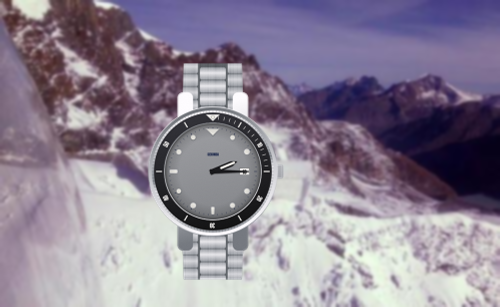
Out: **2:15**
